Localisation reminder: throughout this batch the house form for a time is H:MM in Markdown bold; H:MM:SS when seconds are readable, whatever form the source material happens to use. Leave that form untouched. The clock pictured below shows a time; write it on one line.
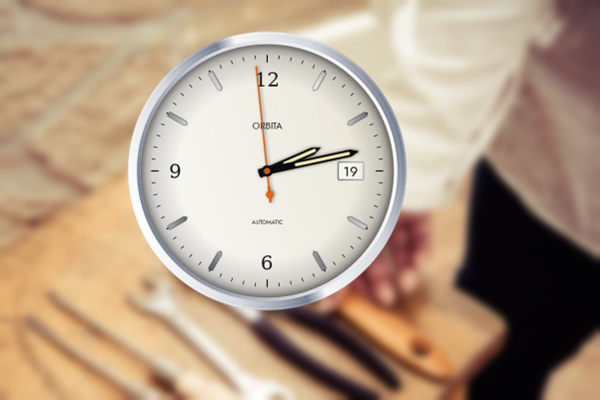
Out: **2:12:59**
